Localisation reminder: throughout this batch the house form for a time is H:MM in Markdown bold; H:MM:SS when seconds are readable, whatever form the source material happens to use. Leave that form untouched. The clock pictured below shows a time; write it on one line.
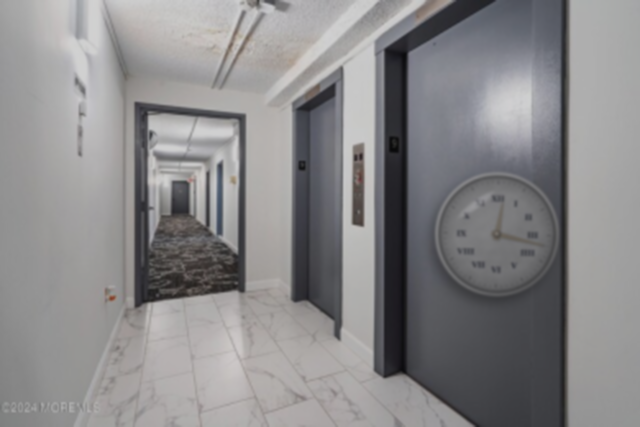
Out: **12:17**
